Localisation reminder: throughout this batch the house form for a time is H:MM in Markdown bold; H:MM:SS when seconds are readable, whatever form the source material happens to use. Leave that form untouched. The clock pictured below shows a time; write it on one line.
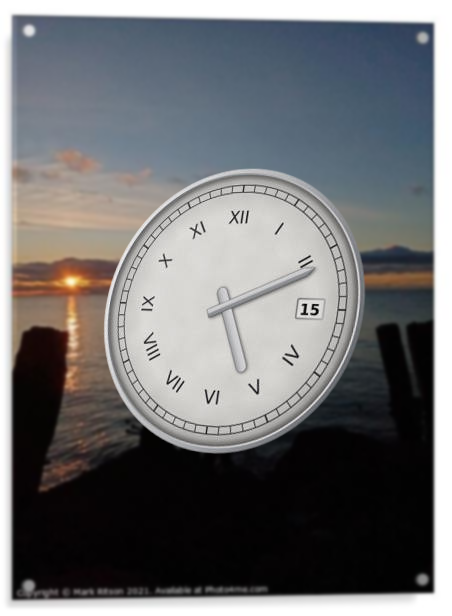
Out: **5:11**
